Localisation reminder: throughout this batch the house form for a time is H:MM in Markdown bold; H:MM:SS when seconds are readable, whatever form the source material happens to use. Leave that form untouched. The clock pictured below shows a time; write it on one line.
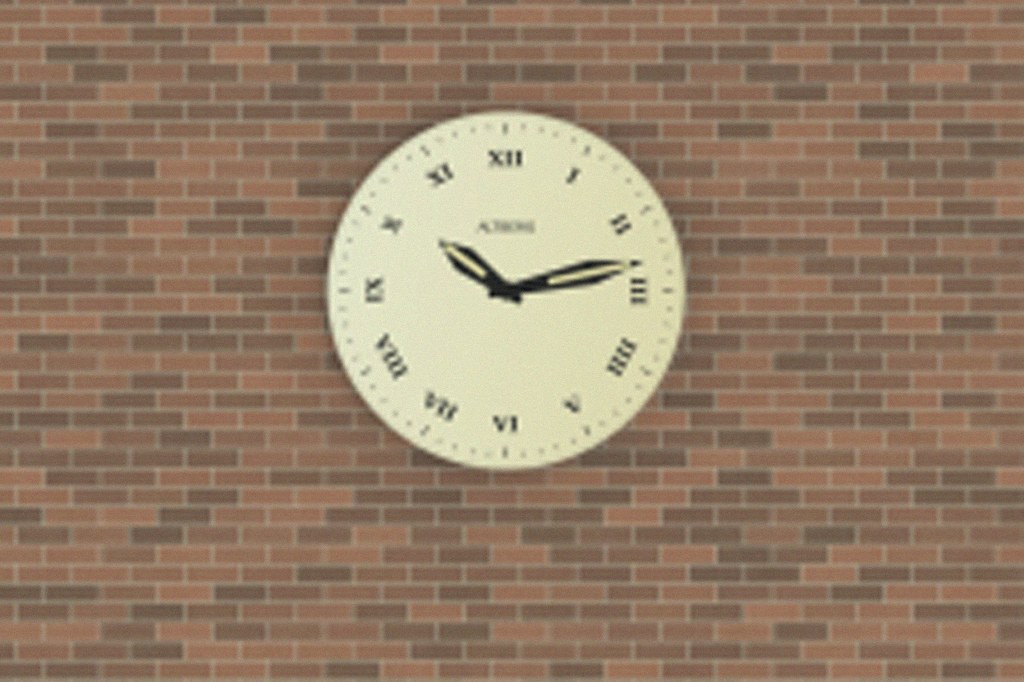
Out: **10:13**
